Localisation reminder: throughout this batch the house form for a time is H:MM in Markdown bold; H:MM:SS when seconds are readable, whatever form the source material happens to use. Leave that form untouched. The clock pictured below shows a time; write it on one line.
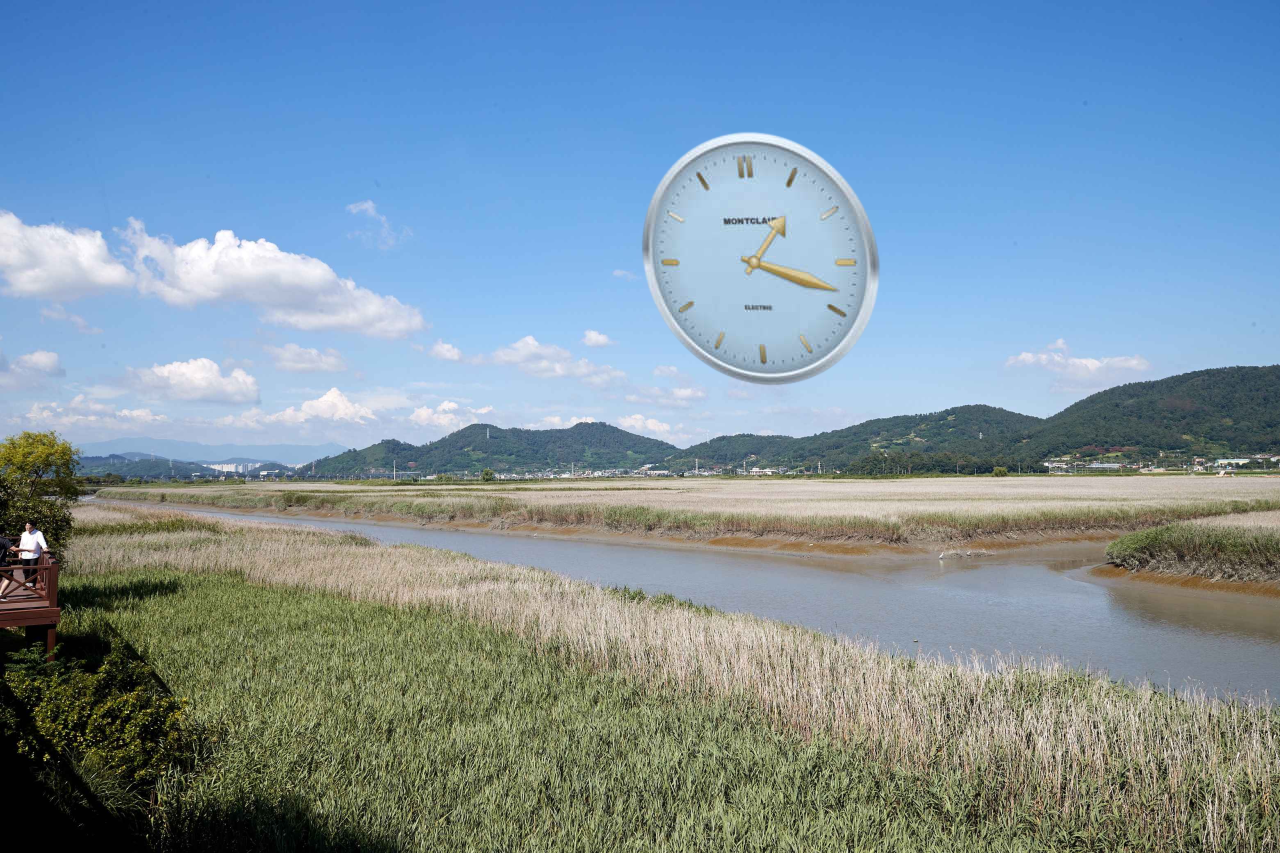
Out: **1:18**
